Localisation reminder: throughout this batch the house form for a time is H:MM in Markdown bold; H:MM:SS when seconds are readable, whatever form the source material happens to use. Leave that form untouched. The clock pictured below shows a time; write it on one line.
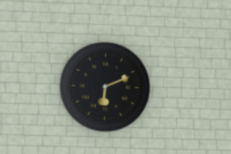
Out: **6:11**
